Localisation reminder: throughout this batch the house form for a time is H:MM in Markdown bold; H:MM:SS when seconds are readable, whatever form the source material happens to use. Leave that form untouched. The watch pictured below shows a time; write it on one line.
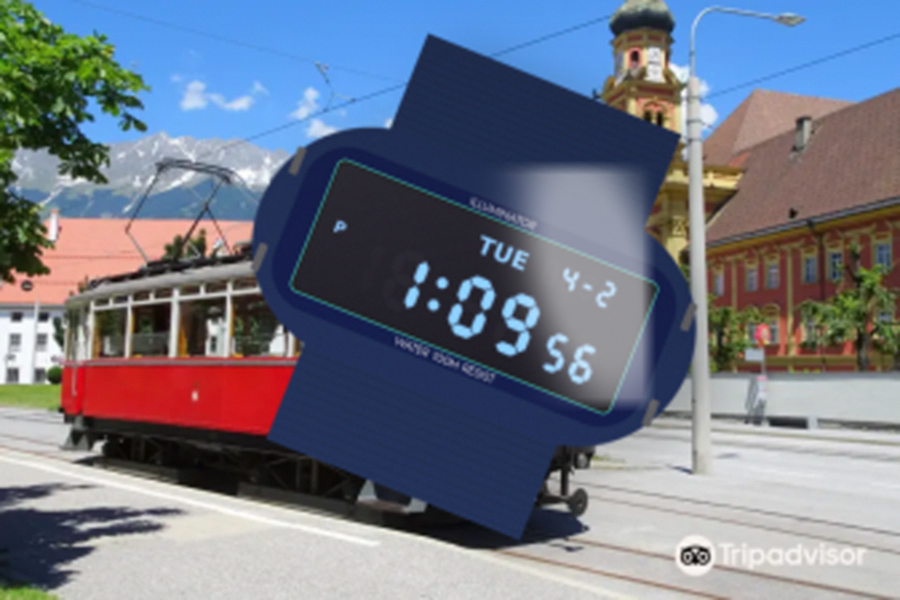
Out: **1:09:56**
